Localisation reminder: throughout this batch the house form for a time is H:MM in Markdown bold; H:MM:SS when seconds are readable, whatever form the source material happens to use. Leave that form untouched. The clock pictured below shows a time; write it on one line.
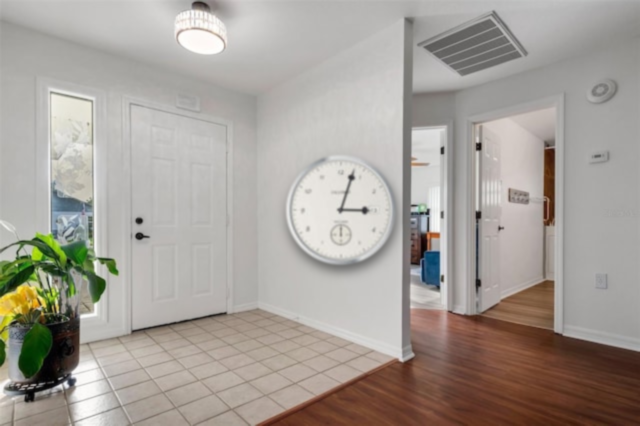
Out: **3:03**
